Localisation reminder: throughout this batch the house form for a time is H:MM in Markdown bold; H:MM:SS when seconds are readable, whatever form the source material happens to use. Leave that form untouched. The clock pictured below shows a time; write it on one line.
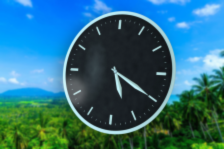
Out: **5:20**
